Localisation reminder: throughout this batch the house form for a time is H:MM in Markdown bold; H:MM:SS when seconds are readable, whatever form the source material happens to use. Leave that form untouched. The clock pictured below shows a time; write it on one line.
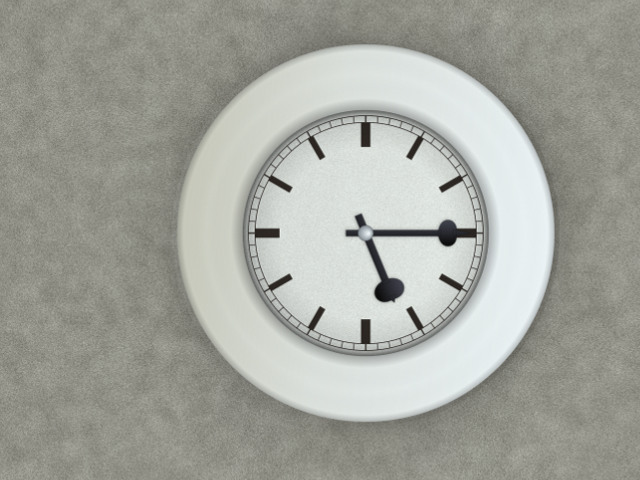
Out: **5:15**
